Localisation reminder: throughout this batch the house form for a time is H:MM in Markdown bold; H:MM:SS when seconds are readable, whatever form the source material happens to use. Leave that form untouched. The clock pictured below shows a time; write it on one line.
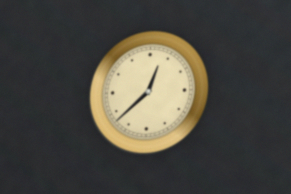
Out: **12:38**
